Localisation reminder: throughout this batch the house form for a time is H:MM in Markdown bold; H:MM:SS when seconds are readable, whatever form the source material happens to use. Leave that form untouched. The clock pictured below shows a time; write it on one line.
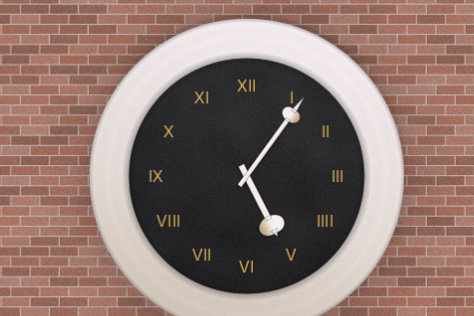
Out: **5:06**
